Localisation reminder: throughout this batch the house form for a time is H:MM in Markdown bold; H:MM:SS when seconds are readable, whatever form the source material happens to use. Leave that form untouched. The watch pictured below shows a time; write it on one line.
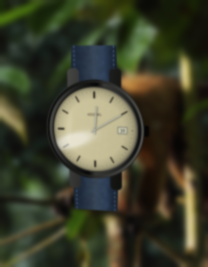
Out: **12:10**
